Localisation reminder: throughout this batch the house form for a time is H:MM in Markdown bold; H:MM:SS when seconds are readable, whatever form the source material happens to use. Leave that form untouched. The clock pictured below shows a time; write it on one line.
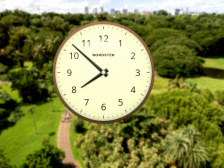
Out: **7:52**
